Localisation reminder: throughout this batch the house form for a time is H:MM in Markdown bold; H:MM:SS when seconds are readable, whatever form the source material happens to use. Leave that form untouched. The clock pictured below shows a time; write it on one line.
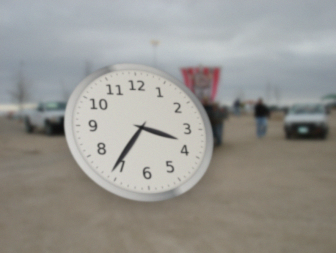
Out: **3:36**
